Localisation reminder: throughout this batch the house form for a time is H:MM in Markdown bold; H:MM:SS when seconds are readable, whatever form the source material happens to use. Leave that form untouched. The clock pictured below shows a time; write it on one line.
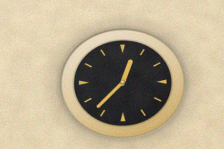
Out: **12:37**
